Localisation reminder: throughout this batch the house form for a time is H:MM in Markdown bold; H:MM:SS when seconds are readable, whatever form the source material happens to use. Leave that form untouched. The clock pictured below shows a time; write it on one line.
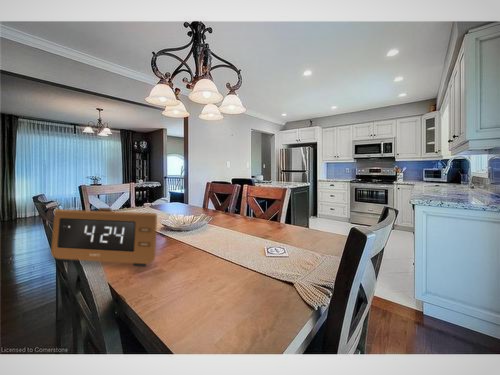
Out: **4:24**
